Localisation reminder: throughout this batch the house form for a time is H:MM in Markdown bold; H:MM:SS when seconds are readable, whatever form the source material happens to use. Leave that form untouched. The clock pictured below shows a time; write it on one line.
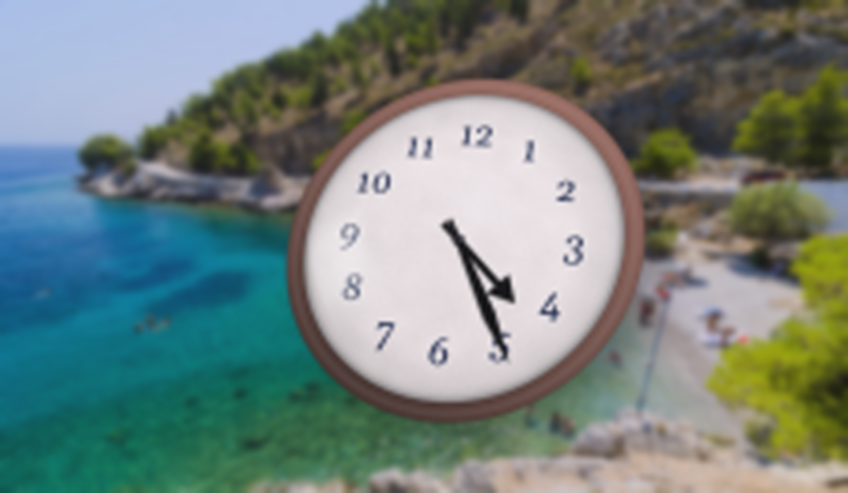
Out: **4:25**
